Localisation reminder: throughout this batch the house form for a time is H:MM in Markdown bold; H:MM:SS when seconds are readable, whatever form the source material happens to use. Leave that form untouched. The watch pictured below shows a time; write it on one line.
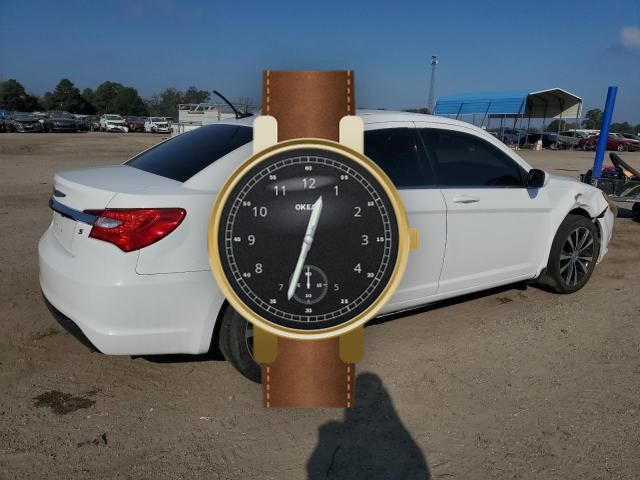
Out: **12:33**
